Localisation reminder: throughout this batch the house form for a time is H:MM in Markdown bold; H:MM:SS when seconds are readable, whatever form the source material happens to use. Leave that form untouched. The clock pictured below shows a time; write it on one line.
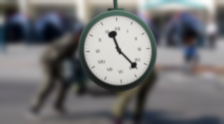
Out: **11:23**
